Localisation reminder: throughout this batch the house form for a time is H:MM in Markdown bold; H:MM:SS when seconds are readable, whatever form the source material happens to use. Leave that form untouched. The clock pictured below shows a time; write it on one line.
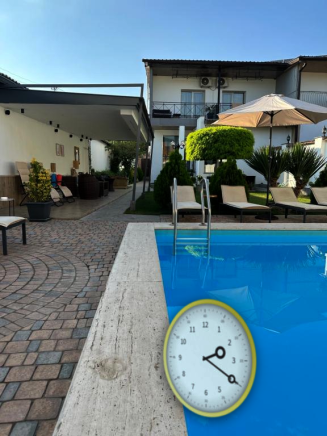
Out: **2:20**
